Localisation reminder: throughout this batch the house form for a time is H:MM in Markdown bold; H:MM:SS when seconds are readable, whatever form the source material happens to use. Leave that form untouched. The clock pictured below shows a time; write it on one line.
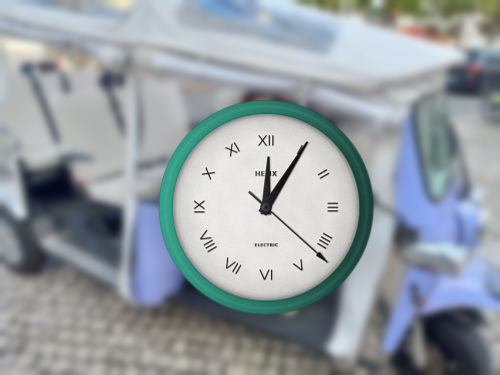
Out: **12:05:22**
